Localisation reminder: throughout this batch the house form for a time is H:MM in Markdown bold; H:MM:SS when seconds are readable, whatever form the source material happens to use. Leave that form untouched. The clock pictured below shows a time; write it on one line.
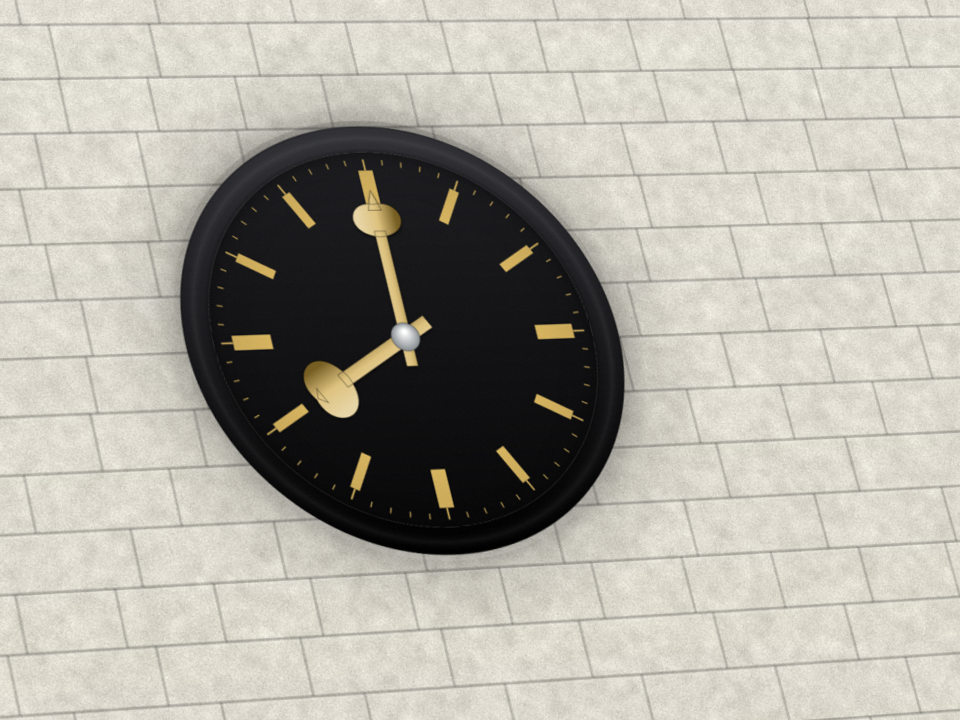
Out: **8:00**
